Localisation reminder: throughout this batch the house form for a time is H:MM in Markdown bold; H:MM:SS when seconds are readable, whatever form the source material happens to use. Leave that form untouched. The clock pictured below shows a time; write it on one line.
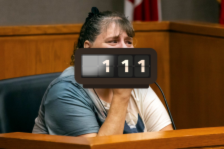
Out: **1:11**
